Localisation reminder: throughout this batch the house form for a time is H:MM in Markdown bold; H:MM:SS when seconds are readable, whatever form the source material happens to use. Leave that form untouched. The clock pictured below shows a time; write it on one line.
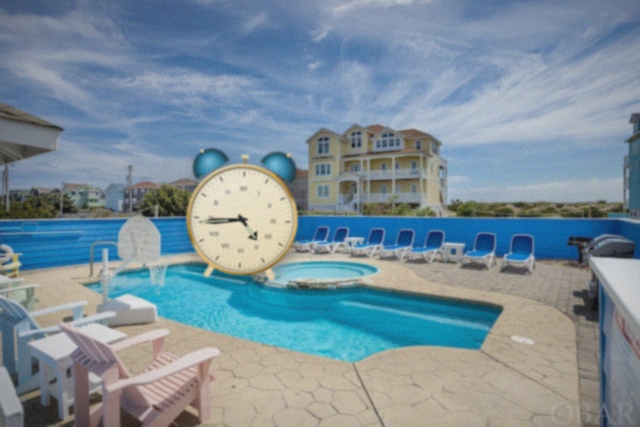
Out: **4:44**
